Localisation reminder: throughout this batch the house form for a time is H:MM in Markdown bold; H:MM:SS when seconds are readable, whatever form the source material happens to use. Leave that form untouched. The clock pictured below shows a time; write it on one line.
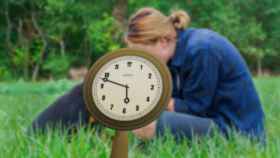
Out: **5:48**
